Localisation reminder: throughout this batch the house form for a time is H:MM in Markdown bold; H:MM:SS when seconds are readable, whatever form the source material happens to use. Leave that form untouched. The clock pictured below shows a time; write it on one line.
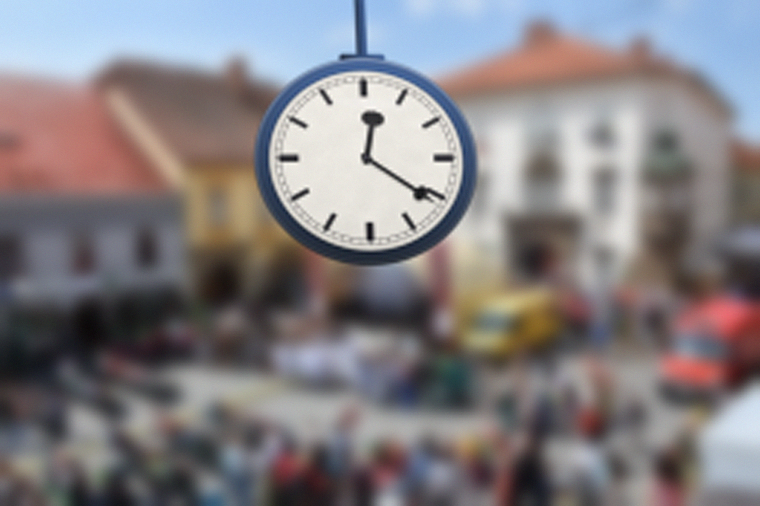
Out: **12:21**
